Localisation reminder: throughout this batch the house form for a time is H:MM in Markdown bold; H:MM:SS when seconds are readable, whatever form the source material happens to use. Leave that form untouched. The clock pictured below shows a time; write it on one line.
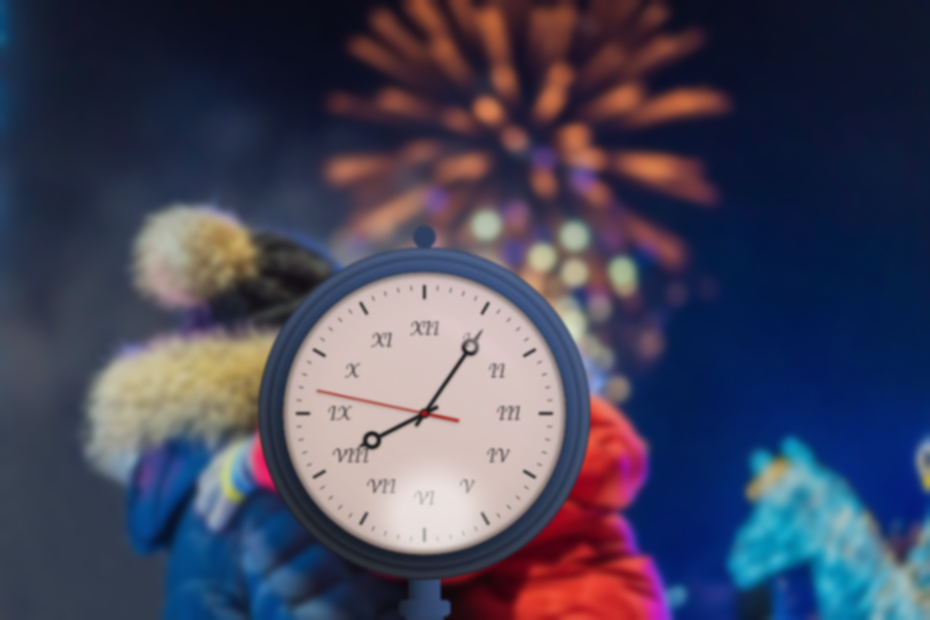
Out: **8:05:47**
